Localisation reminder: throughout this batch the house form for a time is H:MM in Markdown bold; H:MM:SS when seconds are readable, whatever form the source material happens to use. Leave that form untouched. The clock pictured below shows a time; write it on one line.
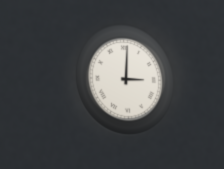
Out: **3:01**
